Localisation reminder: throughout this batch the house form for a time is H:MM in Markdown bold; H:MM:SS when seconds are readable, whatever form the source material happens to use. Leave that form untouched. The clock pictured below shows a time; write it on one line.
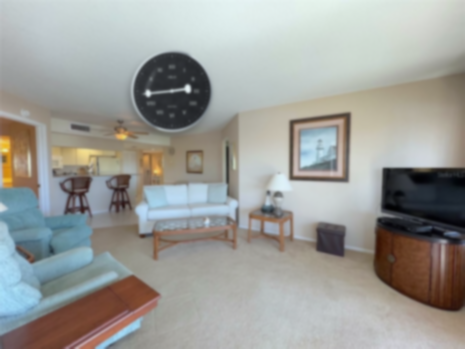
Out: **2:44**
